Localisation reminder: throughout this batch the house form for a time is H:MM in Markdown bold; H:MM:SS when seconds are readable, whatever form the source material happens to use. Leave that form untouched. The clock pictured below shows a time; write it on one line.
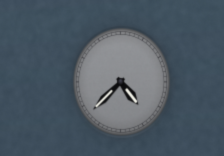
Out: **4:38**
